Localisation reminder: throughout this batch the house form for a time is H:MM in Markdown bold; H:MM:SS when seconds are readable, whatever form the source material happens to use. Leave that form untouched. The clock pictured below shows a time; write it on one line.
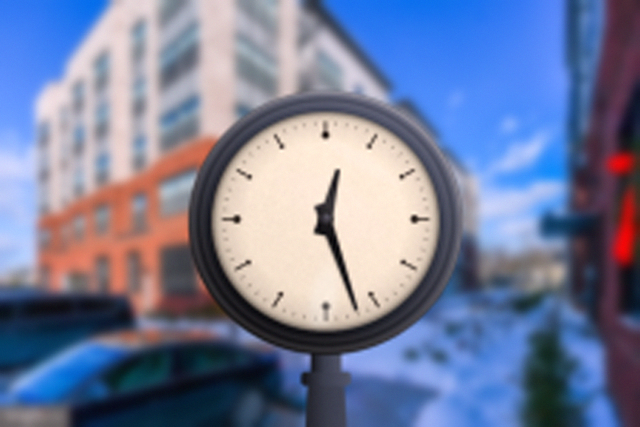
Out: **12:27**
